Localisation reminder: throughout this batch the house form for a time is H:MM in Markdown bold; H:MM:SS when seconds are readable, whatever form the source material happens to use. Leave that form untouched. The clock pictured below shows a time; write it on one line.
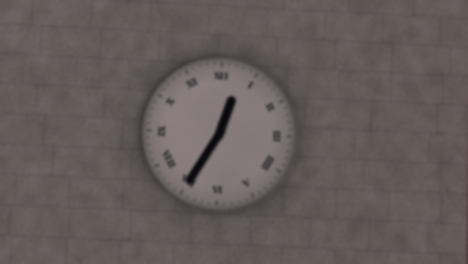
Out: **12:35**
